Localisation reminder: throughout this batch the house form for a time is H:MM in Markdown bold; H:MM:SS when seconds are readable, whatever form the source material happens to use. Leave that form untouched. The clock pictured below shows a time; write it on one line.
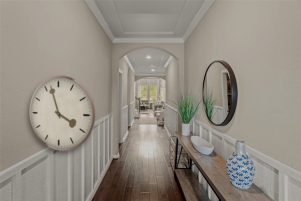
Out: **3:57**
